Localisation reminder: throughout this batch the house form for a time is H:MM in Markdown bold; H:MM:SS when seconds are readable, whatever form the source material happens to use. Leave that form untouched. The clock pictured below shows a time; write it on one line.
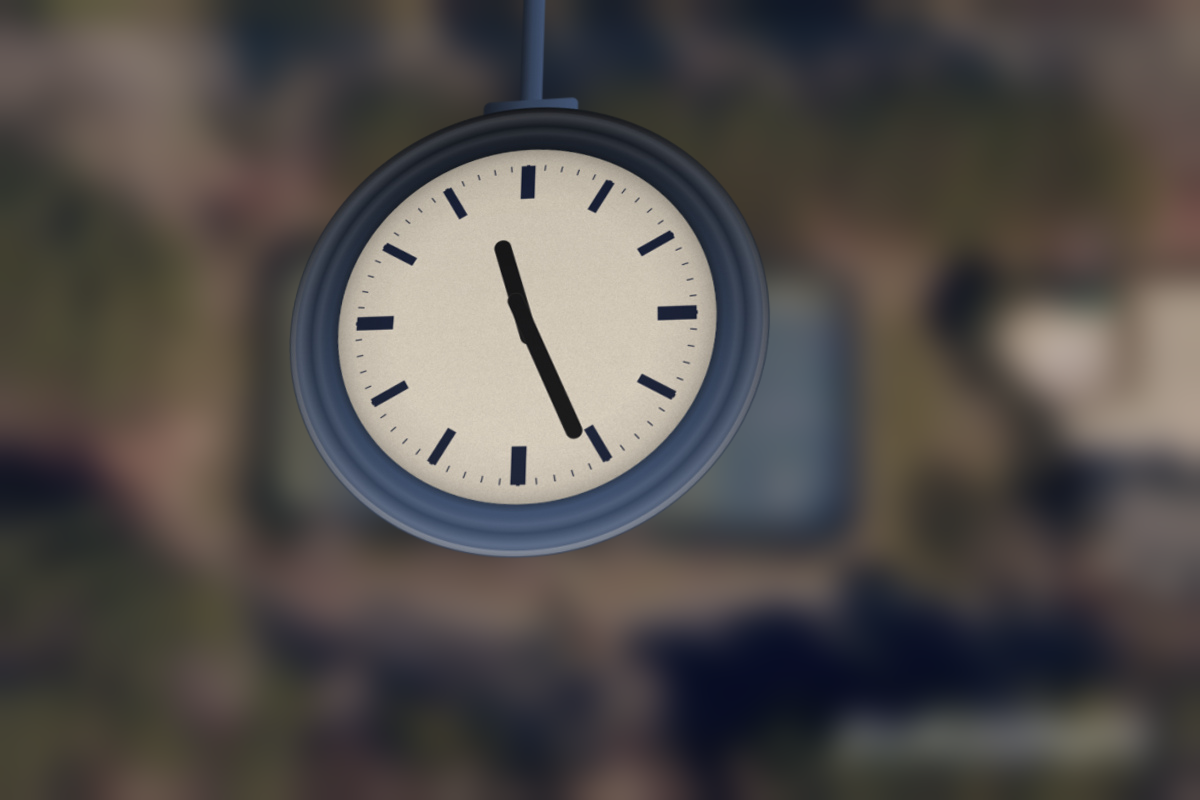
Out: **11:26**
